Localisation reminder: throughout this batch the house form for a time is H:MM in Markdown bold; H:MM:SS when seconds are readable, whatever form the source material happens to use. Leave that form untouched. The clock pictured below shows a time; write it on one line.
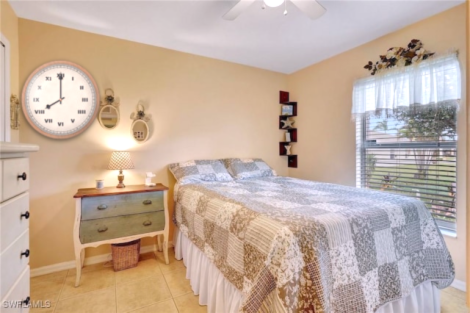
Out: **8:00**
